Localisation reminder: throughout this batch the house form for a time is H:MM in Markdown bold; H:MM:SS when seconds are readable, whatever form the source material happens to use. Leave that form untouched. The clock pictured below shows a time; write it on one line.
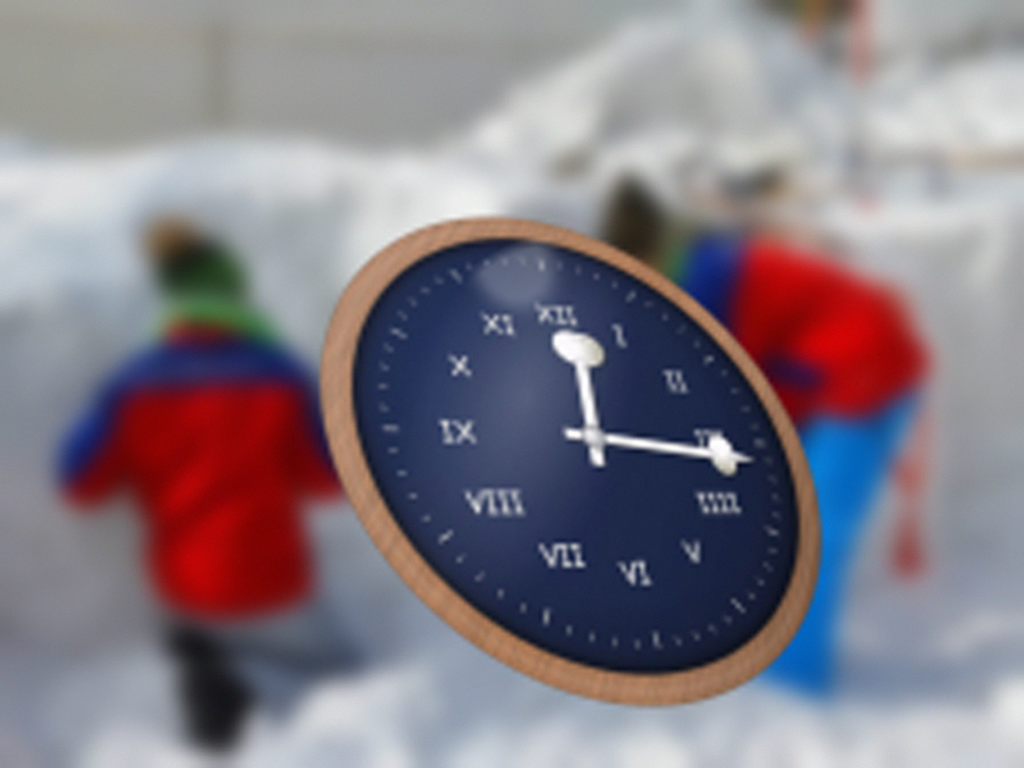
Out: **12:16**
